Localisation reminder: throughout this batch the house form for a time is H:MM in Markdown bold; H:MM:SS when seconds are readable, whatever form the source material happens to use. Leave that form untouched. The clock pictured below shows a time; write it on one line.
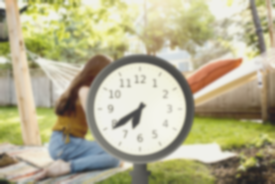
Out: **6:39**
